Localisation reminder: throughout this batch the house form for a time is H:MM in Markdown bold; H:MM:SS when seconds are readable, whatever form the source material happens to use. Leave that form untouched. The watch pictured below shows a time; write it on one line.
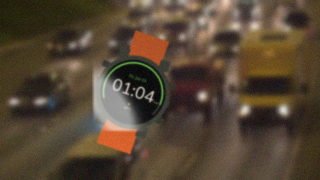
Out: **1:04**
